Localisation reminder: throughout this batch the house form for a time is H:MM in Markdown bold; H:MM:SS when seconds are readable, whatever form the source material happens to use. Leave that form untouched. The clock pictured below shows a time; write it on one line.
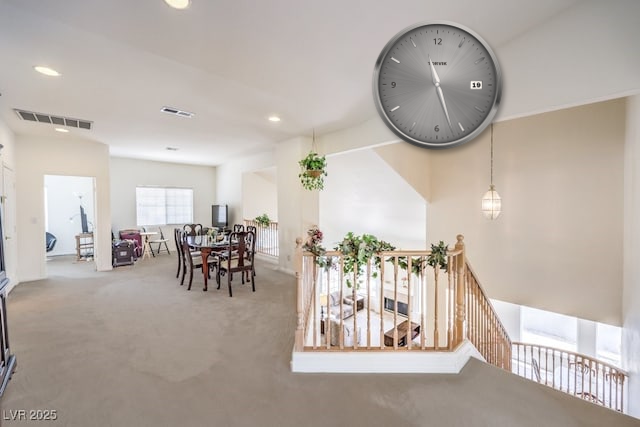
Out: **11:27**
